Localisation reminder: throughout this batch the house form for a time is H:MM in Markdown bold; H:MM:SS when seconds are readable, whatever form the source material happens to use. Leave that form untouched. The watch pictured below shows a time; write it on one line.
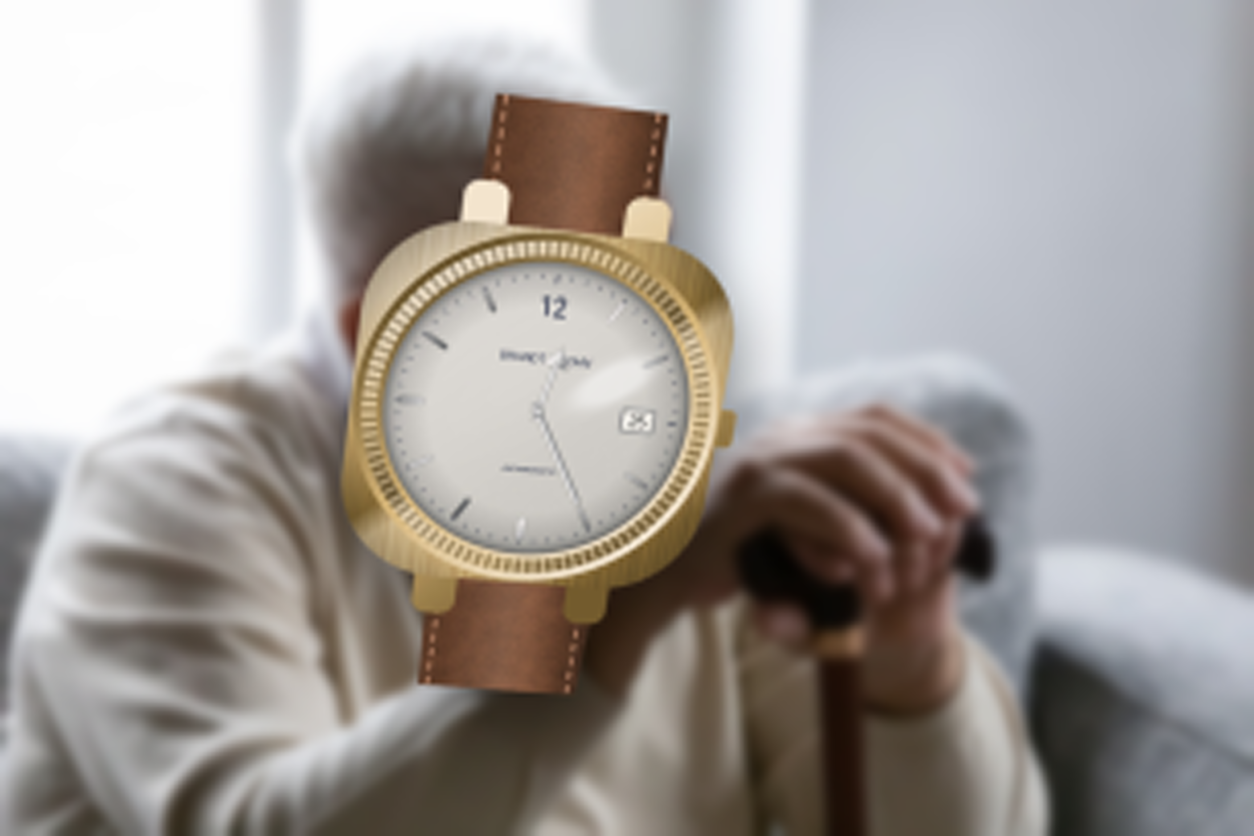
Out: **12:25**
